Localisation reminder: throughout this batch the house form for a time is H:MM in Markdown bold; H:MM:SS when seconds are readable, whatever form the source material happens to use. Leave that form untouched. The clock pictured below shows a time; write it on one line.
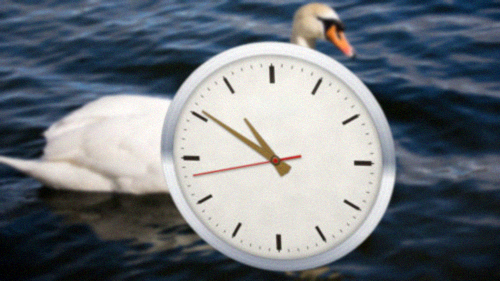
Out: **10:50:43**
